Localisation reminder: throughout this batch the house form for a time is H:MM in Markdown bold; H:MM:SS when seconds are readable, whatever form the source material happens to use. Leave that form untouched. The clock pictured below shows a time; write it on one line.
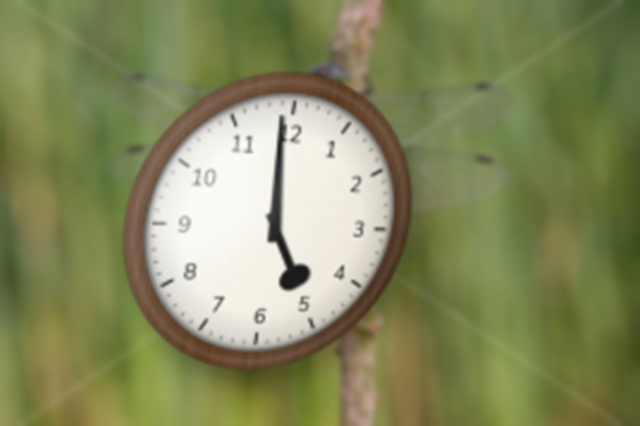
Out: **4:59**
